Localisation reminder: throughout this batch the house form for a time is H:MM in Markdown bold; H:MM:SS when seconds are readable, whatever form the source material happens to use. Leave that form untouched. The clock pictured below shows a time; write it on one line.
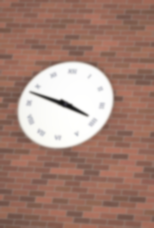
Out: **3:48**
